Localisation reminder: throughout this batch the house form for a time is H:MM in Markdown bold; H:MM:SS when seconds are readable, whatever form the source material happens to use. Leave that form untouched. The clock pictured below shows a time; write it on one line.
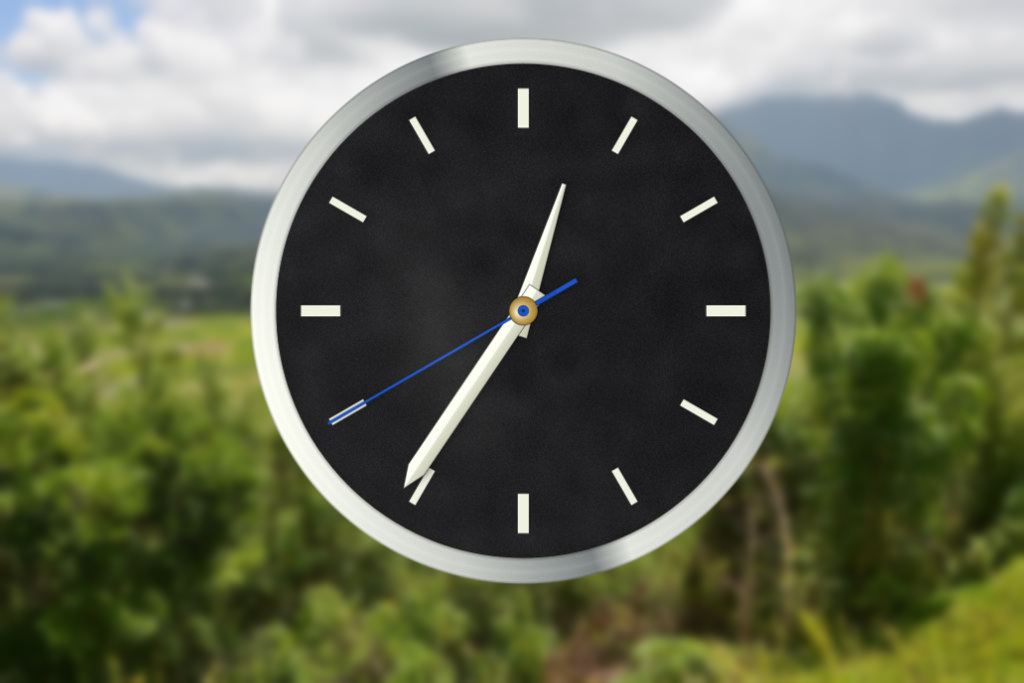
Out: **12:35:40**
